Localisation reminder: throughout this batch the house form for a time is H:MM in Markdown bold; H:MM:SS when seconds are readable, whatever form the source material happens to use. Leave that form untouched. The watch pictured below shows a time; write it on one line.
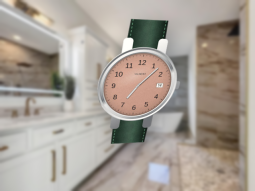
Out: **7:07**
